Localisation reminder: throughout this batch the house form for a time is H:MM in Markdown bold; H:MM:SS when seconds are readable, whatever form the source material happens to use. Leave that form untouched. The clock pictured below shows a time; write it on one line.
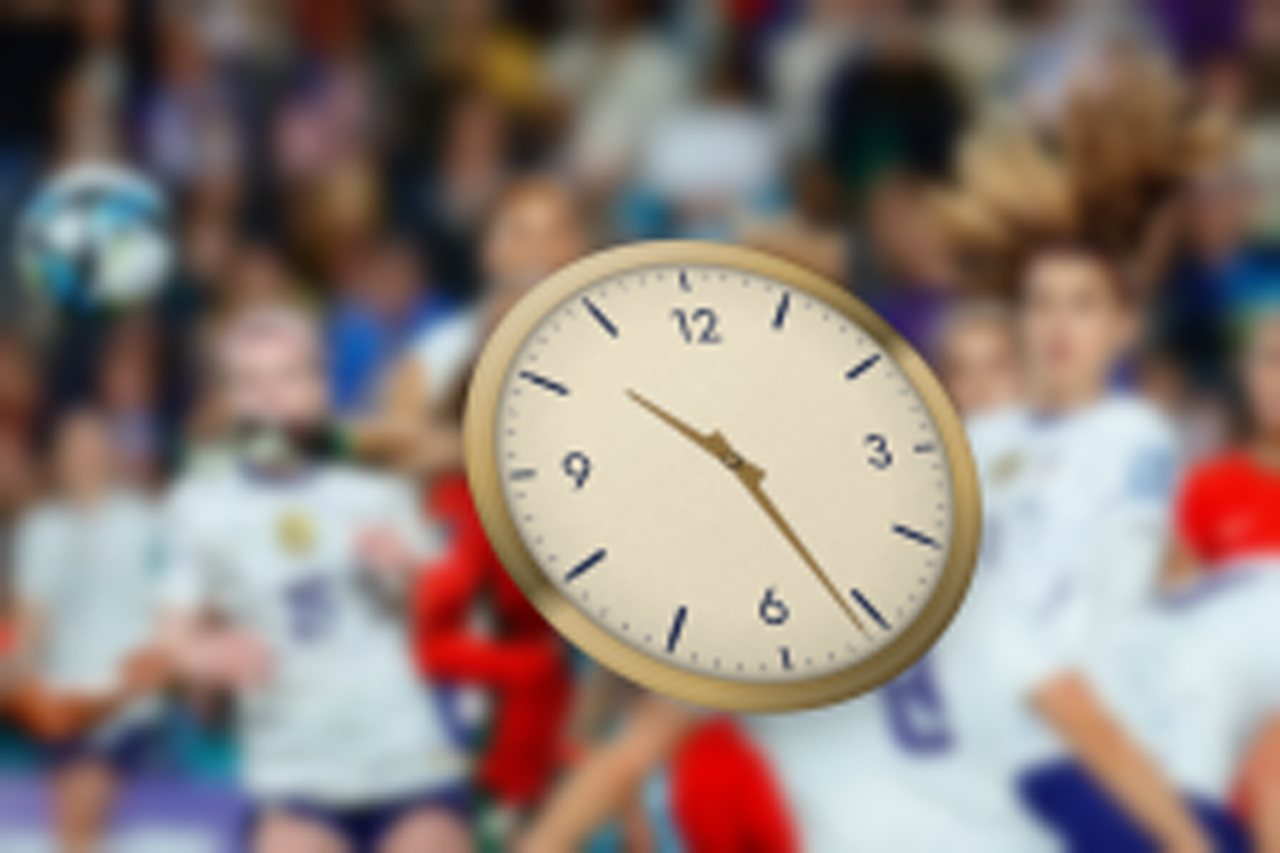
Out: **10:26**
